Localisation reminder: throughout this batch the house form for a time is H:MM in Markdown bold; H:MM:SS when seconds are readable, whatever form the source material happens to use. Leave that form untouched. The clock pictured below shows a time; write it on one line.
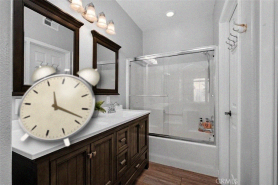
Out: **11:18**
